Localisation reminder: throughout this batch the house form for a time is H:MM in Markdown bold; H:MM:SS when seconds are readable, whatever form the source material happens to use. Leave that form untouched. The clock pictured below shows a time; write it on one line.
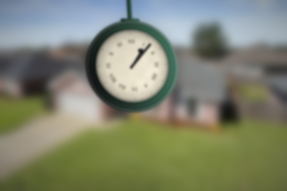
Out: **1:07**
